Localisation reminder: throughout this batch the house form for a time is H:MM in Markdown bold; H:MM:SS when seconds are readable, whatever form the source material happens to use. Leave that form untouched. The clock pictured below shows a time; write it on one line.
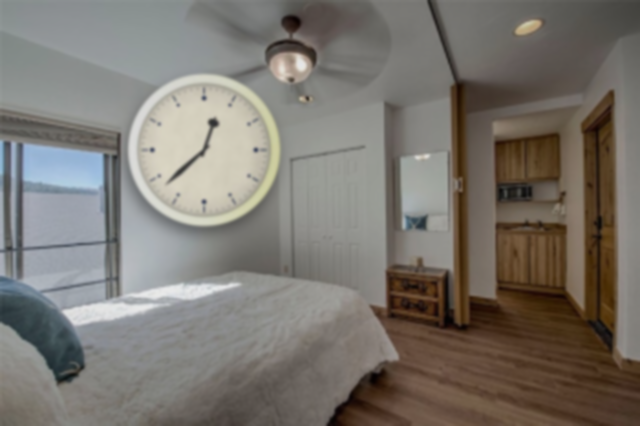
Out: **12:38**
